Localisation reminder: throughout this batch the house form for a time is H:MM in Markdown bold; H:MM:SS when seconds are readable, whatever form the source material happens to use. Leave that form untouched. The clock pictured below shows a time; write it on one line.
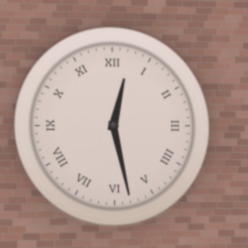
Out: **12:28**
